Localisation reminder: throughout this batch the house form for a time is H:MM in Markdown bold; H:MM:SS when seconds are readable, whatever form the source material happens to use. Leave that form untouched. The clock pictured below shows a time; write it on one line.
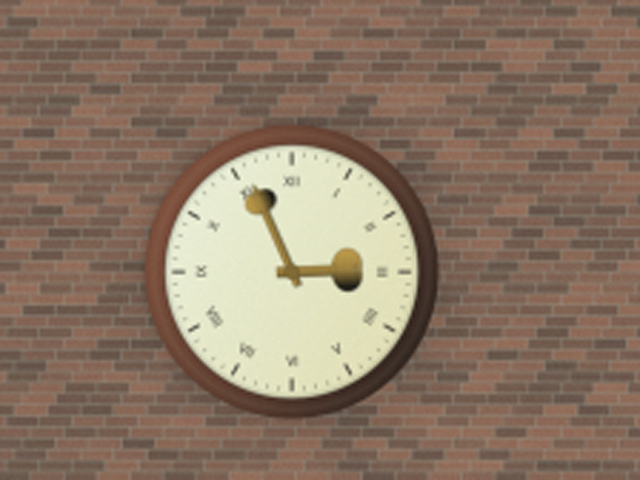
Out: **2:56**
